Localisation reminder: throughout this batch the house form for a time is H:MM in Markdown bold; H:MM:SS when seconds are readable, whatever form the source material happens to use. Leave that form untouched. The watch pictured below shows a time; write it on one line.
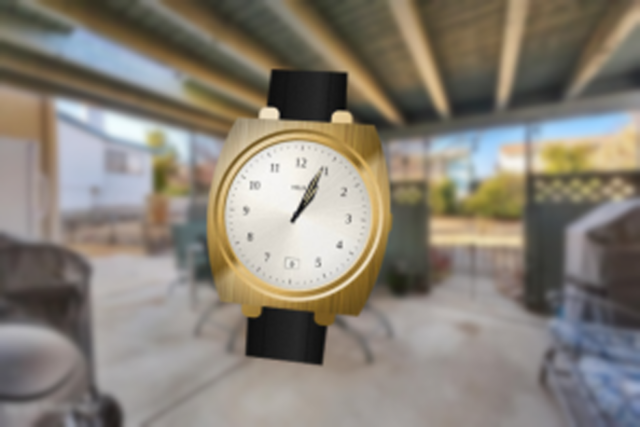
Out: **1:04**
